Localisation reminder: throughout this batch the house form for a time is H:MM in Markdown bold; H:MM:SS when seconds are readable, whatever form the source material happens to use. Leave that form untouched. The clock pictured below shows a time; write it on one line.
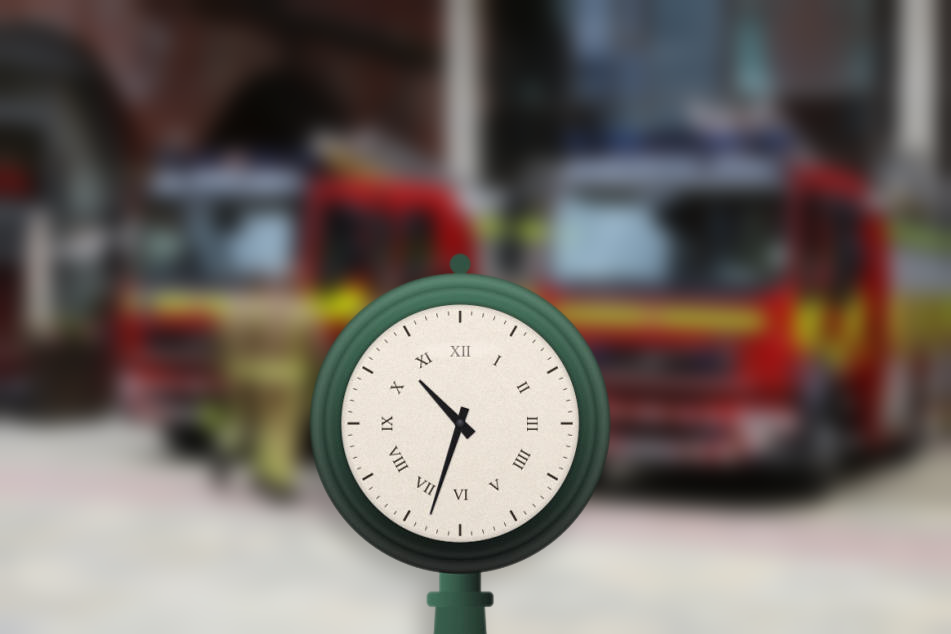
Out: **10:33**
